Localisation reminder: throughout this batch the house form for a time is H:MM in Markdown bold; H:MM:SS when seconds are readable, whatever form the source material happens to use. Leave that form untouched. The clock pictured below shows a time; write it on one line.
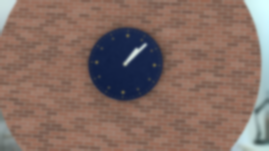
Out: **1:07**
